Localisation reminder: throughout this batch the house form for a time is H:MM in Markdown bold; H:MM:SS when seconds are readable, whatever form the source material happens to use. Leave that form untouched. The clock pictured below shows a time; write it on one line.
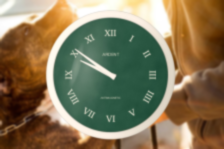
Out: **9:51**
